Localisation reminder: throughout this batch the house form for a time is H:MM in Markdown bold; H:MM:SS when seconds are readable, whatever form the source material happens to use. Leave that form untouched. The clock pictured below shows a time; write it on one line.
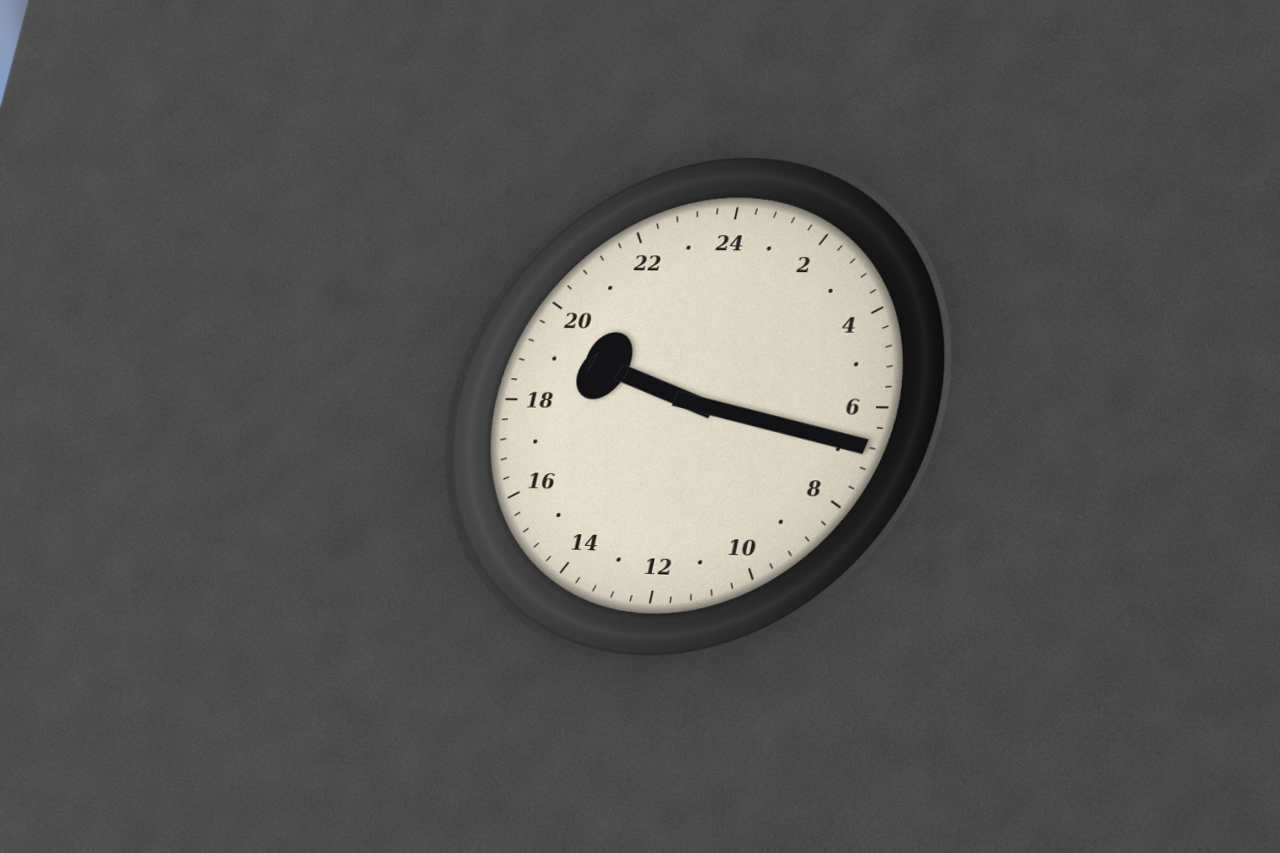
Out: **19:17**
